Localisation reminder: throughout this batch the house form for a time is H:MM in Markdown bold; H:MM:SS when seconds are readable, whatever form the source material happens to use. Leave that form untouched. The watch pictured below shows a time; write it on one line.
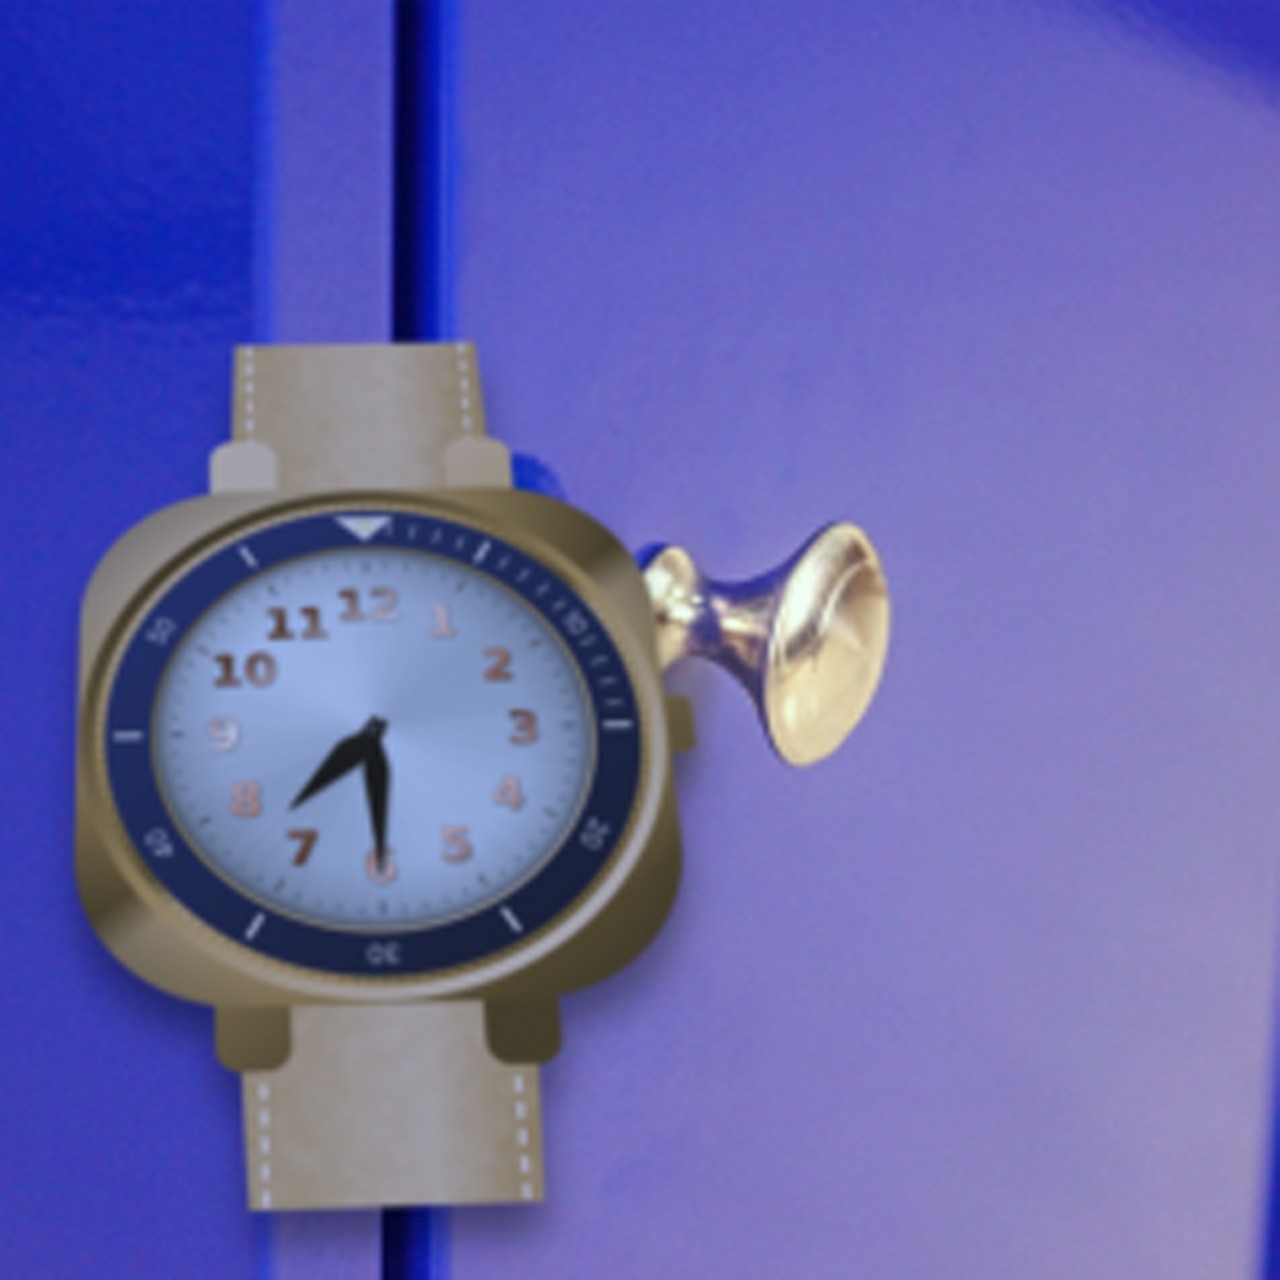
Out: **7:30**
